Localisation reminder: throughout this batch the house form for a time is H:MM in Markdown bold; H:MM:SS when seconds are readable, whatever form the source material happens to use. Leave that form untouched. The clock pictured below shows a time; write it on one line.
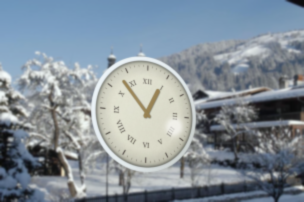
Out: **12:53**
